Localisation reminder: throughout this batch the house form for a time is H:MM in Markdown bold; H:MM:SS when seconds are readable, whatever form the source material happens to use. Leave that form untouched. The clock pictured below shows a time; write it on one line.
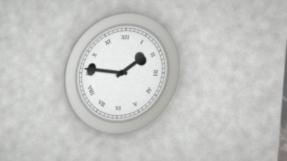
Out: **1:46**
